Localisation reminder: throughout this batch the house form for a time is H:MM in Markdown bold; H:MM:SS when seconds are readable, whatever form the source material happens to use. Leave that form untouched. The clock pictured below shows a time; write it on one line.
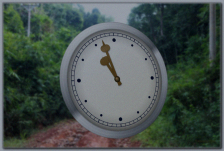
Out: **10:57**
